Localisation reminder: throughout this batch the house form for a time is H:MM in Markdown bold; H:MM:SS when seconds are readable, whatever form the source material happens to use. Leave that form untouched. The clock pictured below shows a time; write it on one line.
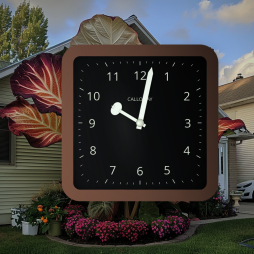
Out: **10:02**
